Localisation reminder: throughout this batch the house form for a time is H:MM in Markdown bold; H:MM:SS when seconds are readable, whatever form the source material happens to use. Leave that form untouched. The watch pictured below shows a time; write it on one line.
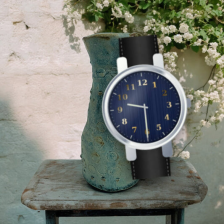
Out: **9:30**
